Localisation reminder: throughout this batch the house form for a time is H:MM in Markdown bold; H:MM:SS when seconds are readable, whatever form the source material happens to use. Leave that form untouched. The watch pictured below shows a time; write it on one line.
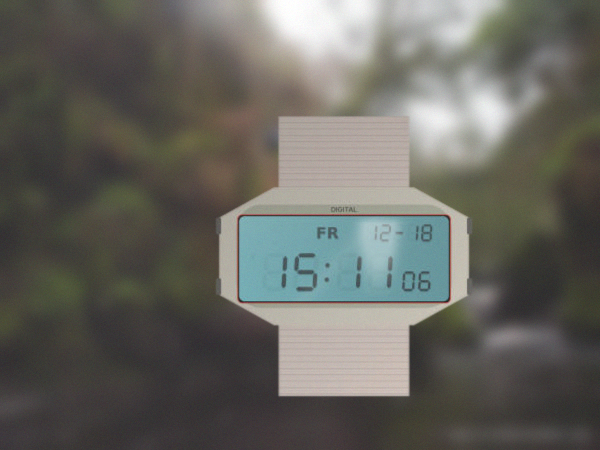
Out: **15:11:06**
